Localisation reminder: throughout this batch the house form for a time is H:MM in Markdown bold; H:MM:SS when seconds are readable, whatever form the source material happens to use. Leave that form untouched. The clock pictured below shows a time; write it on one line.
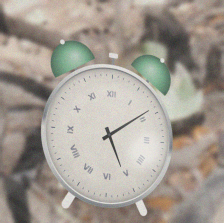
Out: **5:09**
